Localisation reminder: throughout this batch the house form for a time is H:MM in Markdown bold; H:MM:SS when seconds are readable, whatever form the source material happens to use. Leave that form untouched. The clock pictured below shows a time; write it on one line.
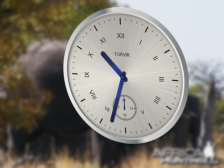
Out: **10:33**
